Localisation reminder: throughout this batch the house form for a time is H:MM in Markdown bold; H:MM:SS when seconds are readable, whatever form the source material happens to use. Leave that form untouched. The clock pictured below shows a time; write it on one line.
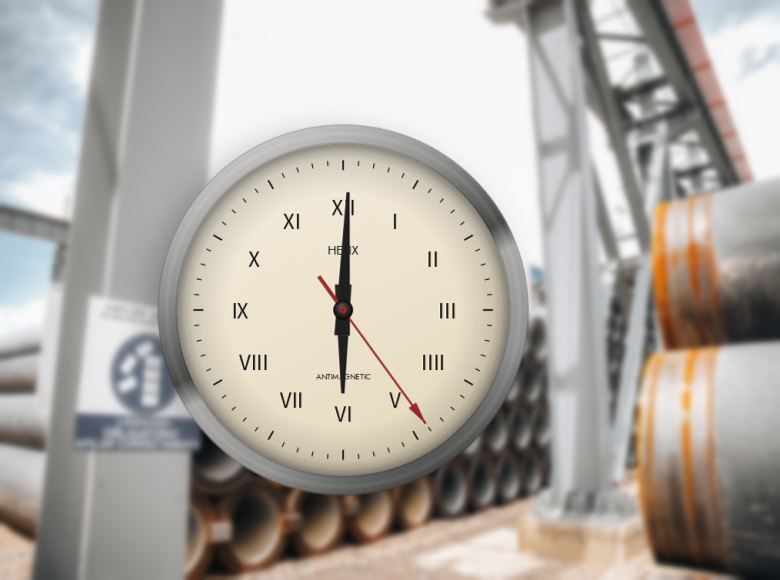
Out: **6:00:24**
